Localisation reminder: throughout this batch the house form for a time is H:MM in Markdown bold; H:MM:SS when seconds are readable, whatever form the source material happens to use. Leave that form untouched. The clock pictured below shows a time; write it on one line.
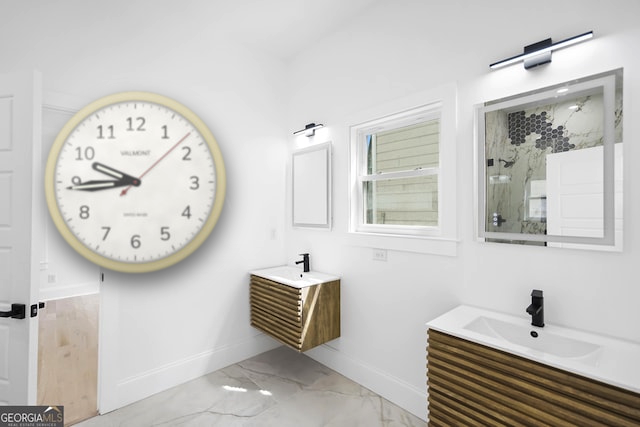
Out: **9:44:08**
